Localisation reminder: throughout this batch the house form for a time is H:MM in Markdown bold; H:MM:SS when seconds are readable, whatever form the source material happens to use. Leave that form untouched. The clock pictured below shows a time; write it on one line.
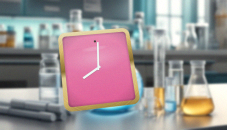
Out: **8:01**
